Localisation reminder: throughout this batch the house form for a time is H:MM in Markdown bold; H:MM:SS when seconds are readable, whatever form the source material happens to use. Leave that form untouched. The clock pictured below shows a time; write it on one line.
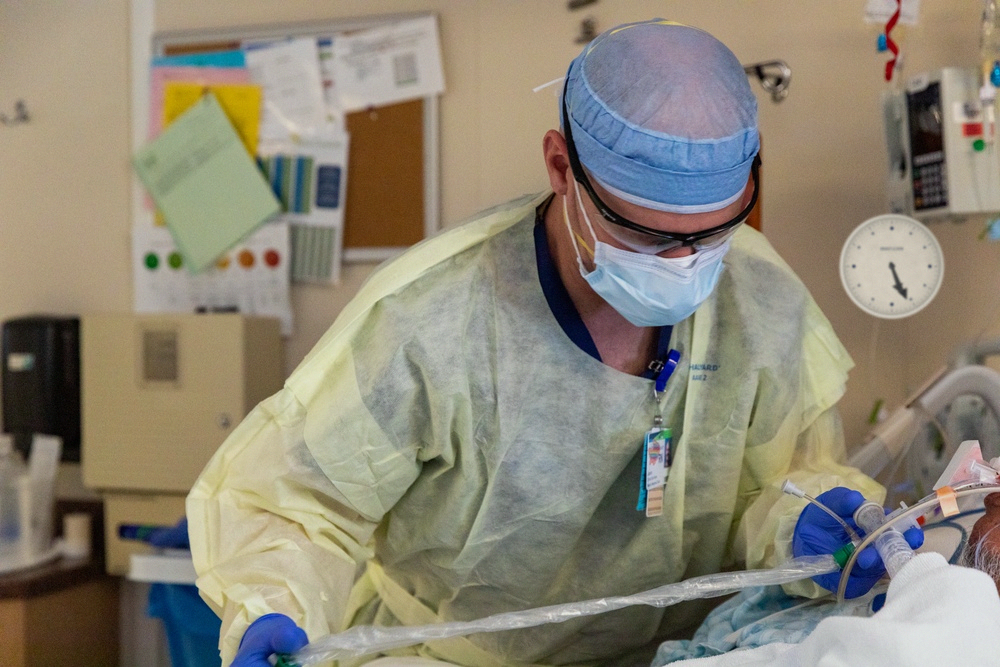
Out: **5:26**
